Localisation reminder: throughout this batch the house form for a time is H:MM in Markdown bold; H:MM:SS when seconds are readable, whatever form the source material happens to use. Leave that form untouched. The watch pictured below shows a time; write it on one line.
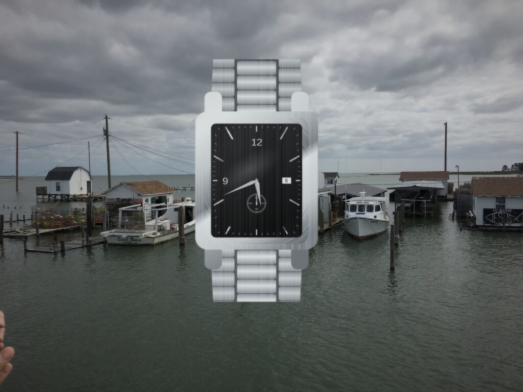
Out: **5:41**
